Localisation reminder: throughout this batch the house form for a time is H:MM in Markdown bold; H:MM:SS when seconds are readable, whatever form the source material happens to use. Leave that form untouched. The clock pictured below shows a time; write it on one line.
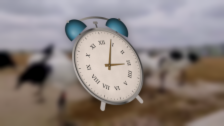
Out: **3:04**
